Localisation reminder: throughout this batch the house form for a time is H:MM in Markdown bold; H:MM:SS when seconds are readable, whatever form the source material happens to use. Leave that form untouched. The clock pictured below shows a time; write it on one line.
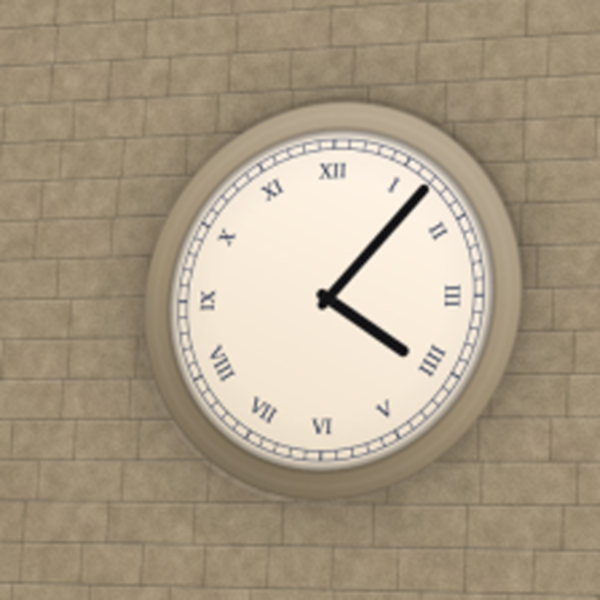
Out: **4:07**
